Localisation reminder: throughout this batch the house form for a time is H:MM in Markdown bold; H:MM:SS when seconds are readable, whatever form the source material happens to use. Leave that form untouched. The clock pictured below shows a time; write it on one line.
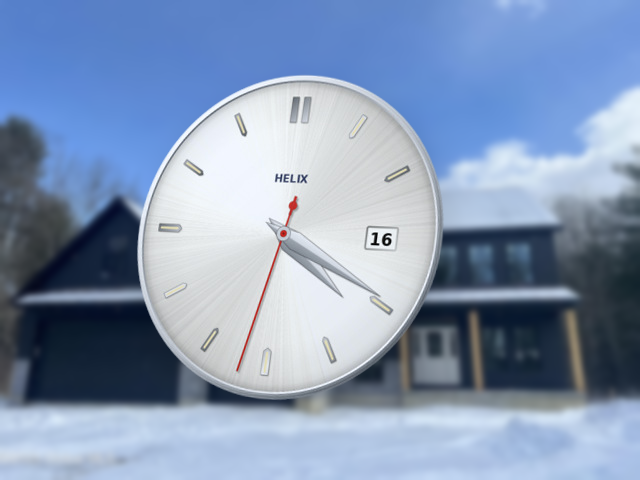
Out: **4:19:32**
